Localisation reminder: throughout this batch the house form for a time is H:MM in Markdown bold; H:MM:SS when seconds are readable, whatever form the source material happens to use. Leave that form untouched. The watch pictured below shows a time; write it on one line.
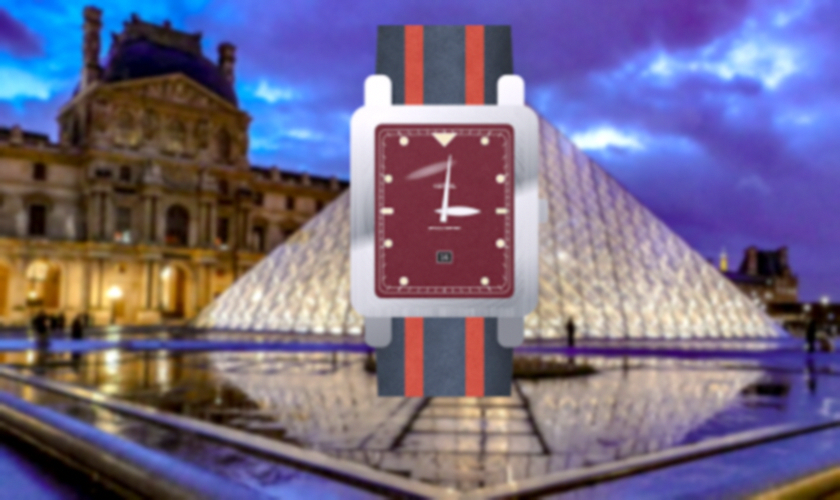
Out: **3:01**
